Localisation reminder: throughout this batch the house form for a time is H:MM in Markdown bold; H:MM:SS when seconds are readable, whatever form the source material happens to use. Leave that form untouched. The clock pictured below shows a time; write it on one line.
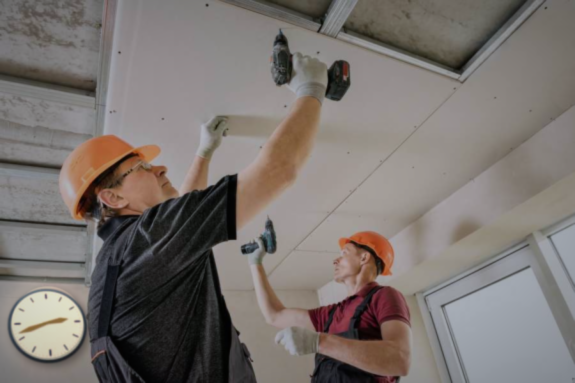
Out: **2:42**
